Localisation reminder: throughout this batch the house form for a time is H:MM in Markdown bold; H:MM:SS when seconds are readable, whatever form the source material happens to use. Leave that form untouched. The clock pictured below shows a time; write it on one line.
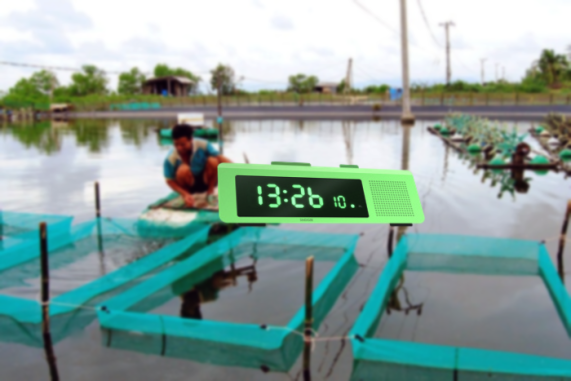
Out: **13:26:10**
